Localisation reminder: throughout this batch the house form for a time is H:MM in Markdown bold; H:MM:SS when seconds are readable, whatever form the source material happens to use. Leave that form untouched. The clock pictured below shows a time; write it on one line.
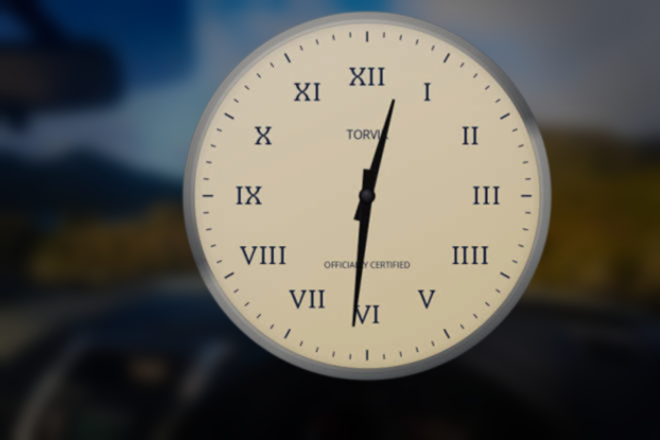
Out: **12:31**
